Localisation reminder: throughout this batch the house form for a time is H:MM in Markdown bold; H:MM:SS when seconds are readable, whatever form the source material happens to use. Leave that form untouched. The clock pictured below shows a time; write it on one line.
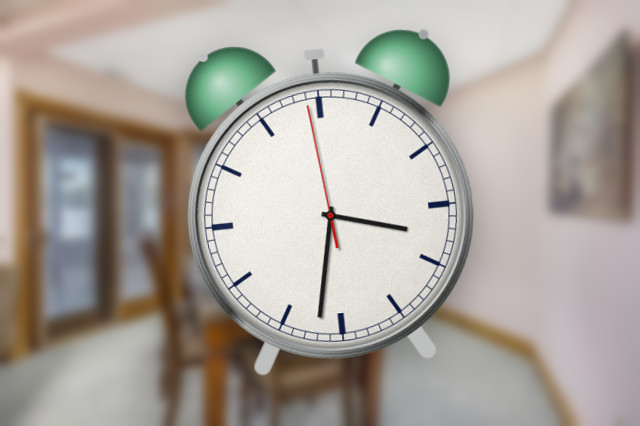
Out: **3:31:59**
